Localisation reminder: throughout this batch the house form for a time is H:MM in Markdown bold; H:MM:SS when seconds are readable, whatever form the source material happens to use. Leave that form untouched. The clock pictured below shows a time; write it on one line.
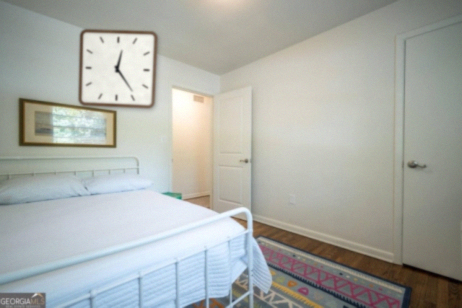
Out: **12:24**
